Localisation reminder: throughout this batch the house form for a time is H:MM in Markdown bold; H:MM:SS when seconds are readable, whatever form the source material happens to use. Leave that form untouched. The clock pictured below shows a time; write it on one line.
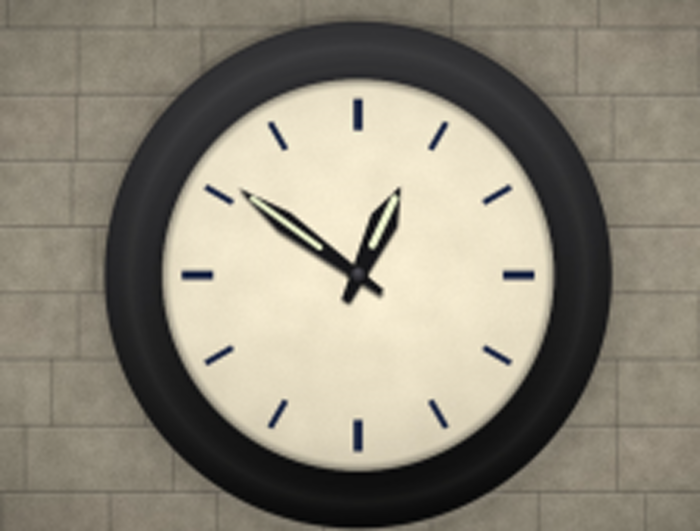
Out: **12:51**
